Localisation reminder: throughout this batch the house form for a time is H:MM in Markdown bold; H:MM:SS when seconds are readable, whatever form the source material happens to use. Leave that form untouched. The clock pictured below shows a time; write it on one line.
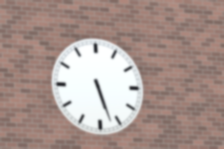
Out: **5:27**
